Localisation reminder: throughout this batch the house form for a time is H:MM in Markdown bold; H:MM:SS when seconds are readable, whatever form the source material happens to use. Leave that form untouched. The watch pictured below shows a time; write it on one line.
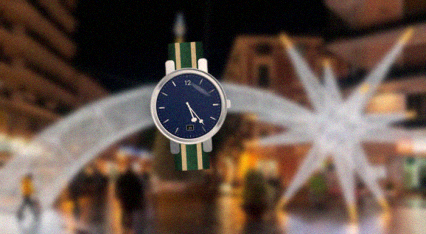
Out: **5:24**
